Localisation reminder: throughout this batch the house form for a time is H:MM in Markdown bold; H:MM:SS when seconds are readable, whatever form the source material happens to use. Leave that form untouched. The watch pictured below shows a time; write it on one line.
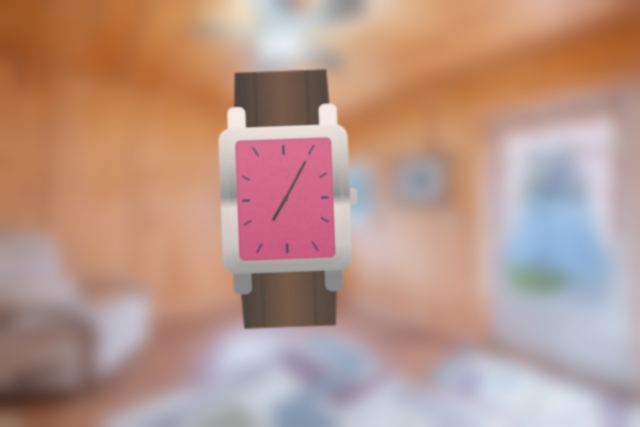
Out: **7:05**
